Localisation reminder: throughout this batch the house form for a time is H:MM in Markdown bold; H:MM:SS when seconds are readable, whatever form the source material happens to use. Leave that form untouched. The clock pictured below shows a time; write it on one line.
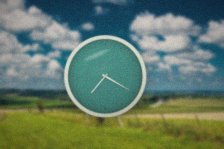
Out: **7:20**
